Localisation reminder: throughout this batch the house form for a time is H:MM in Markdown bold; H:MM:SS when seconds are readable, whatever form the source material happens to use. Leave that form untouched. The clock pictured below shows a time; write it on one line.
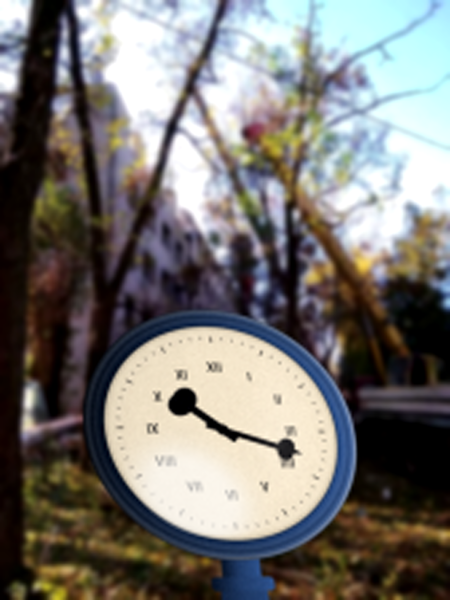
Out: **10:18**
